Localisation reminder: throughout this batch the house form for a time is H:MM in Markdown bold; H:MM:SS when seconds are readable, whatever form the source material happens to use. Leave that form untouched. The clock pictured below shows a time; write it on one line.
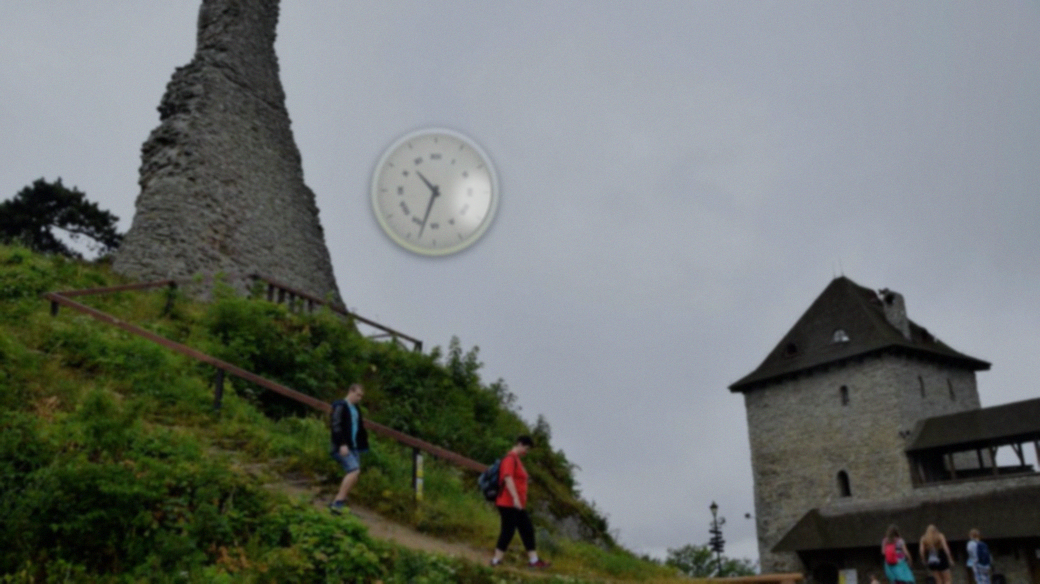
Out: **10:33**
